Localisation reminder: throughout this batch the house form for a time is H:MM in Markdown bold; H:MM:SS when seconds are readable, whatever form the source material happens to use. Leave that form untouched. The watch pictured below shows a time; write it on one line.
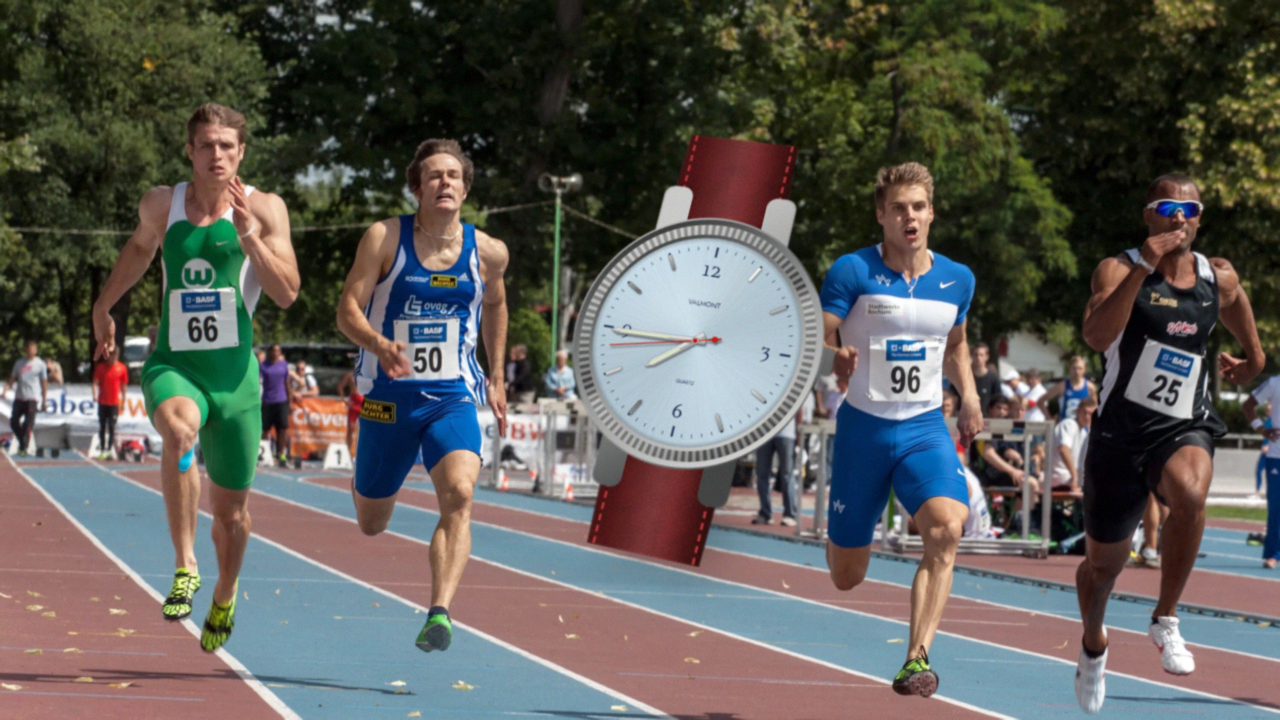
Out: **7:44:43**
